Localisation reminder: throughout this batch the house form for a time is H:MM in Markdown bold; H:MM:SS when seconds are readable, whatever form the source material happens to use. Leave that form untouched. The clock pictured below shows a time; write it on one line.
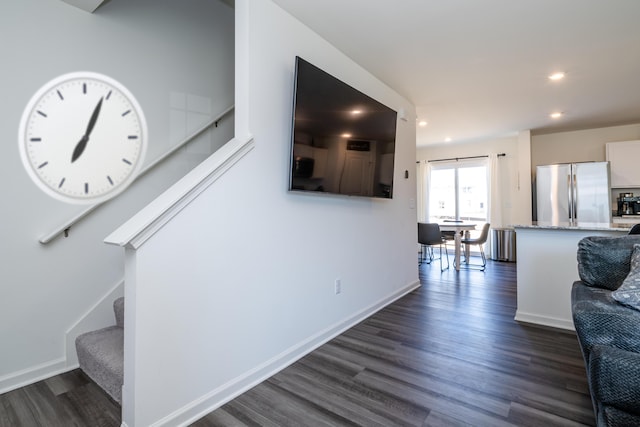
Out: **7:04**
